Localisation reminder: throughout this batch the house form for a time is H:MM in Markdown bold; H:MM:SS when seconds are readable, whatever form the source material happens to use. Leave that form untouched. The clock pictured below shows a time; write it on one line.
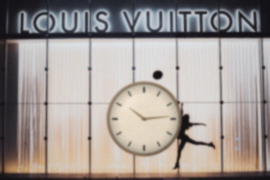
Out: **10:14**
